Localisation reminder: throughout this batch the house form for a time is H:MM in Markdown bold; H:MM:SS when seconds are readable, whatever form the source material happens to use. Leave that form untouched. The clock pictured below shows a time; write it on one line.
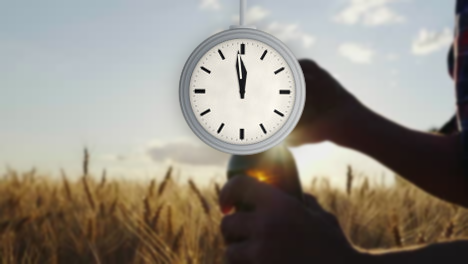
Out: **11:59**
